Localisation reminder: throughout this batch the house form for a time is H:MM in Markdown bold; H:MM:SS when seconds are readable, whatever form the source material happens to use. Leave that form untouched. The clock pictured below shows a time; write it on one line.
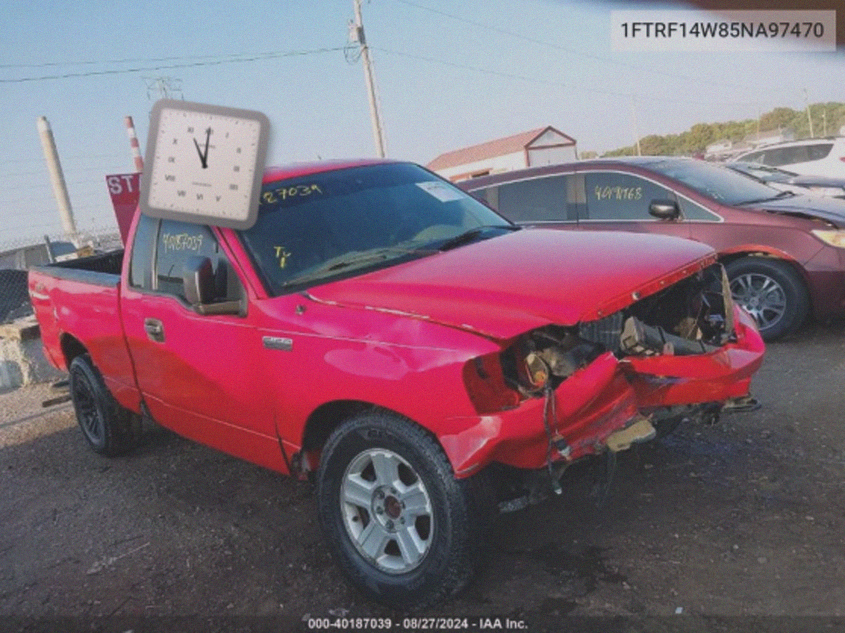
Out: **11:00**
